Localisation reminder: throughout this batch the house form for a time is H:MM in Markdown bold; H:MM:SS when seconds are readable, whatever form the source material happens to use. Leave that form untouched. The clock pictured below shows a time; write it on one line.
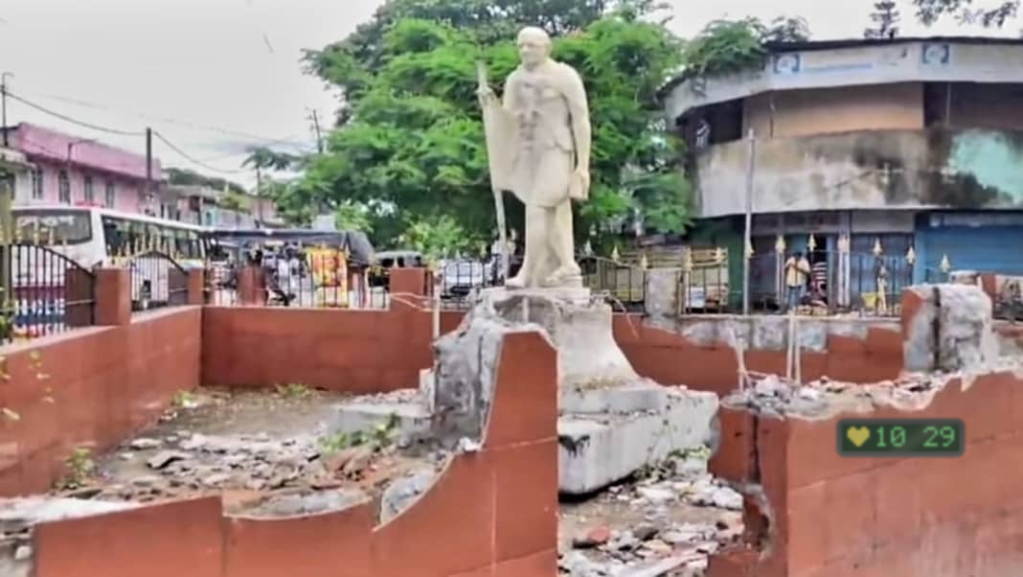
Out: **10:29**
